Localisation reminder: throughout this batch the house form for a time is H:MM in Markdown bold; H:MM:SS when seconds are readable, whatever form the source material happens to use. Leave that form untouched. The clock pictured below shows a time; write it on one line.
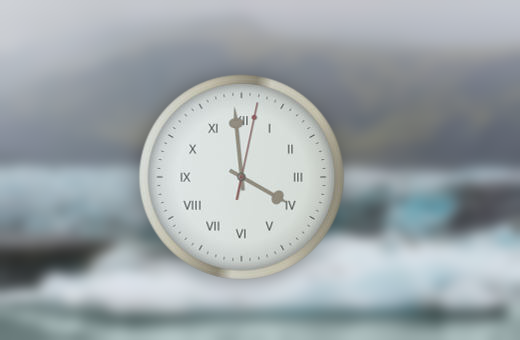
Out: **3:59:02**
